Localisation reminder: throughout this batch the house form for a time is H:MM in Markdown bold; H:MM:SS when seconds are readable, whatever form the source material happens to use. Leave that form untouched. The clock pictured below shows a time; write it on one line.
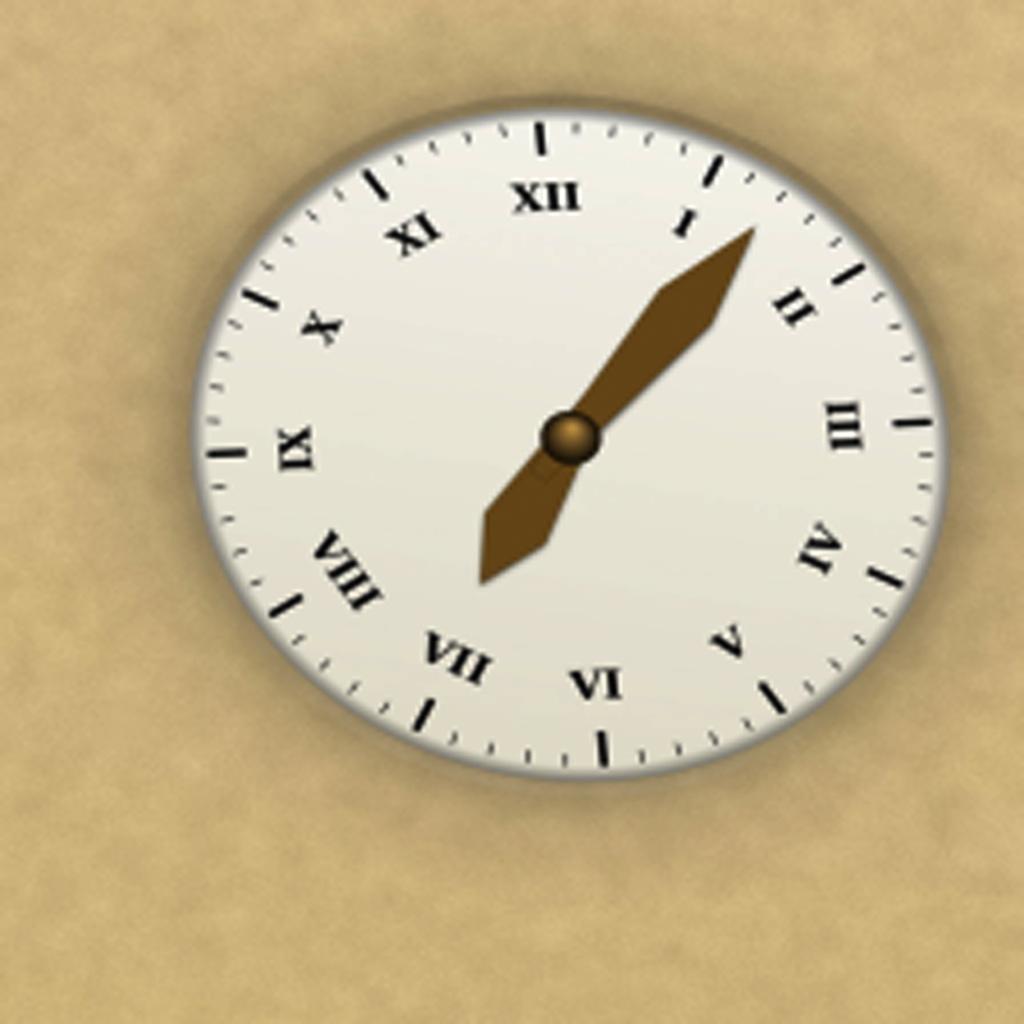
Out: **7:07**
